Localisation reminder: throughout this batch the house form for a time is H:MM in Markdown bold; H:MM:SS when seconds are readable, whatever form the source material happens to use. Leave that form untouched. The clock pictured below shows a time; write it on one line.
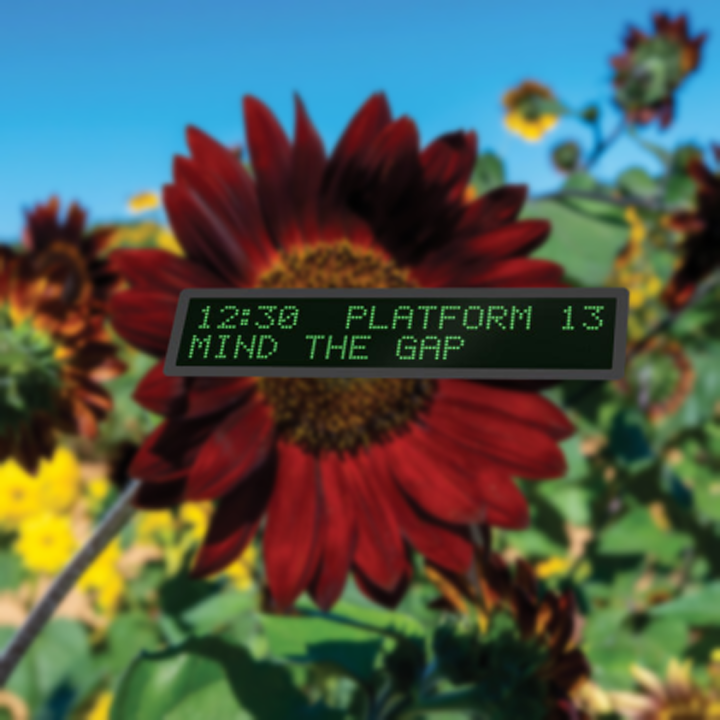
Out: **12:30**
